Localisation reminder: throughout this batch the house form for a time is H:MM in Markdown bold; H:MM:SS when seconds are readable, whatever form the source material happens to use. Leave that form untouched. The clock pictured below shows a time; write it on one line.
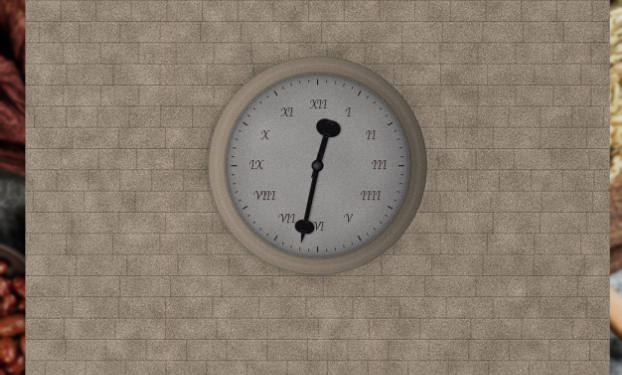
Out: **12:32**
